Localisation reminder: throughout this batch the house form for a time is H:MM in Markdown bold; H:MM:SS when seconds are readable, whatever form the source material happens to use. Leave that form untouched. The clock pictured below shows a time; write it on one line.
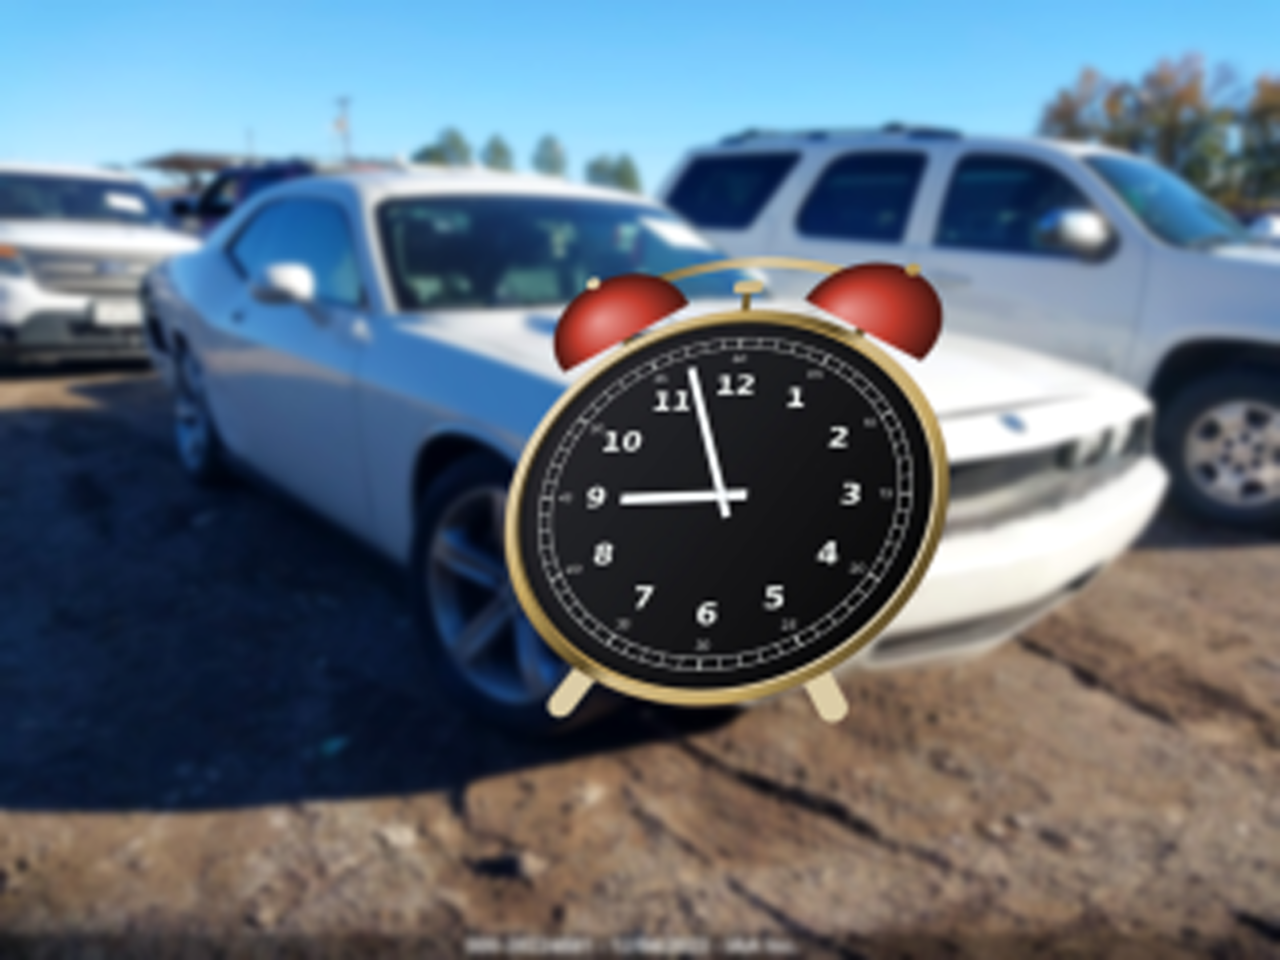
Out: **8:57**
